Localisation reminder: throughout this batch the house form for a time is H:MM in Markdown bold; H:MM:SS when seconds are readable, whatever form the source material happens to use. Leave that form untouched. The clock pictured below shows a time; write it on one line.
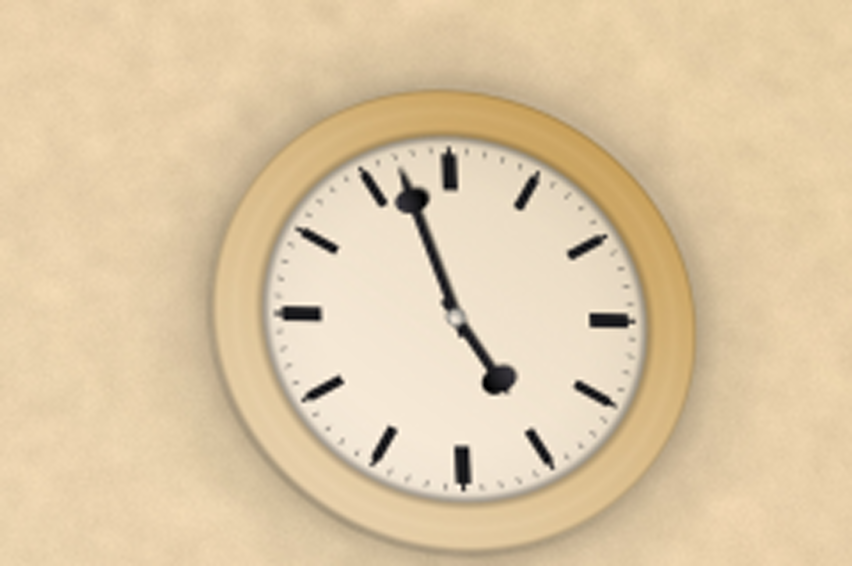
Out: **4:57**
